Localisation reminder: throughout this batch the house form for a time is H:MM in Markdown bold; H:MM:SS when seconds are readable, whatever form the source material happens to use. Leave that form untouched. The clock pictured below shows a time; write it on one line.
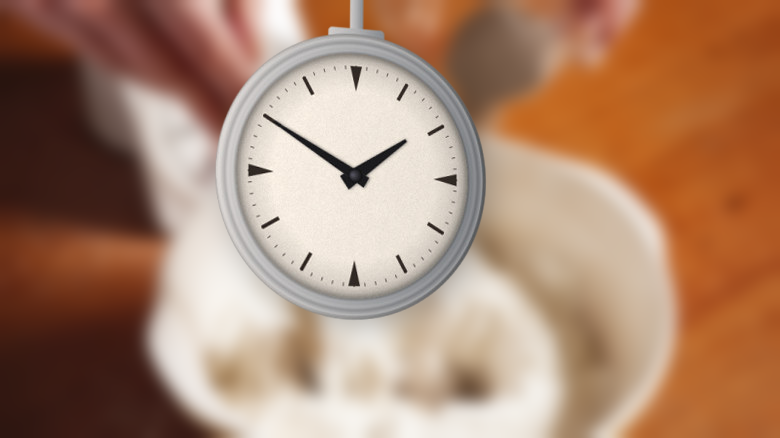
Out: **1:50**
